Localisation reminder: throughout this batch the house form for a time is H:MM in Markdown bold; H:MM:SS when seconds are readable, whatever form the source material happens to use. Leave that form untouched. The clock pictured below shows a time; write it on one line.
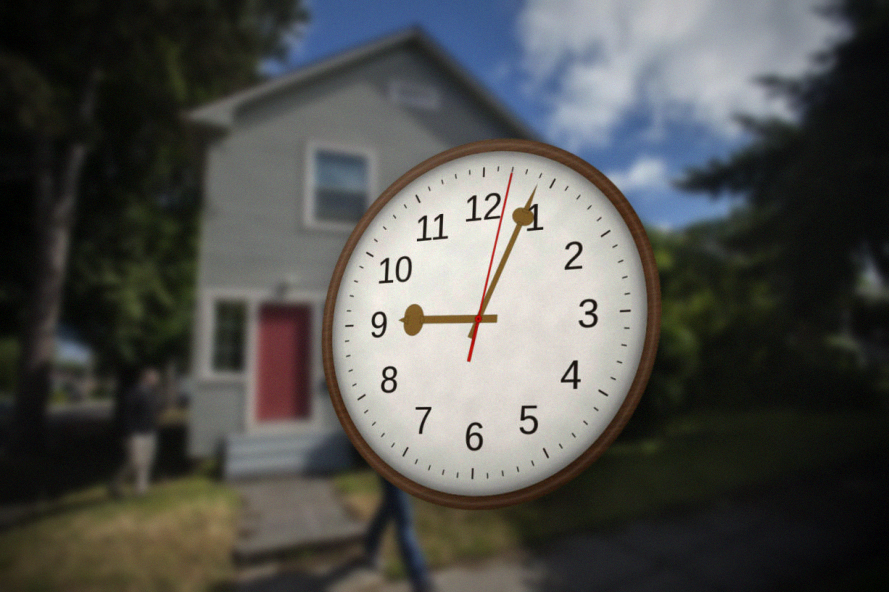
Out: **9:04:02**
